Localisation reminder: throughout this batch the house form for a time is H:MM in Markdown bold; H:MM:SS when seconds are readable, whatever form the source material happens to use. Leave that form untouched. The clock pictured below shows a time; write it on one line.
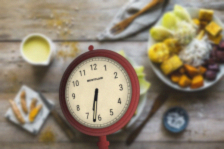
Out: **6:32**
